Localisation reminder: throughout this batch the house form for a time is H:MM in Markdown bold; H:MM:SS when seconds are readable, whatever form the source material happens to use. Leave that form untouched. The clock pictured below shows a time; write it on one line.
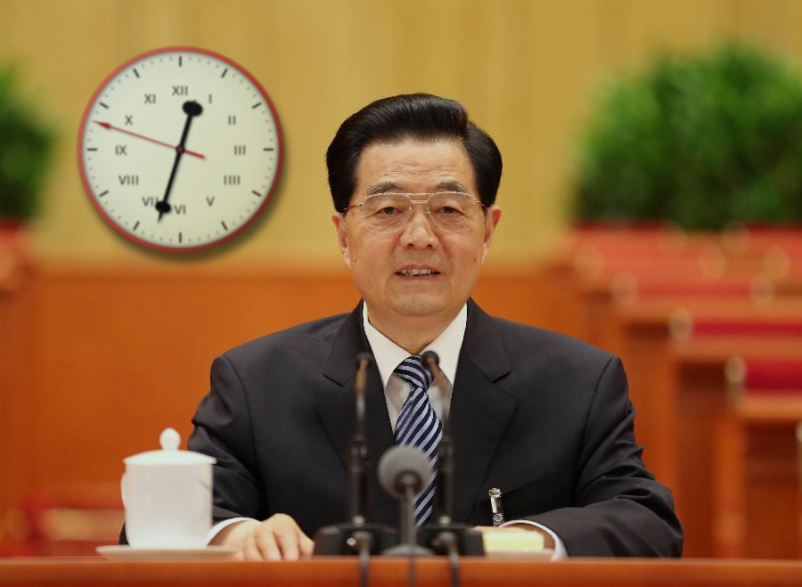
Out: **12:32:48**
